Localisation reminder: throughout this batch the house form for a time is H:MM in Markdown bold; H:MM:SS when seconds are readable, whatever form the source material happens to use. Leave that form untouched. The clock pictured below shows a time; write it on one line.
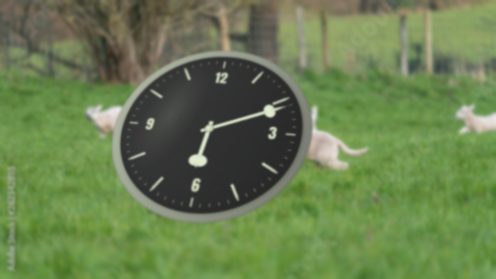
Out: **6:11**
